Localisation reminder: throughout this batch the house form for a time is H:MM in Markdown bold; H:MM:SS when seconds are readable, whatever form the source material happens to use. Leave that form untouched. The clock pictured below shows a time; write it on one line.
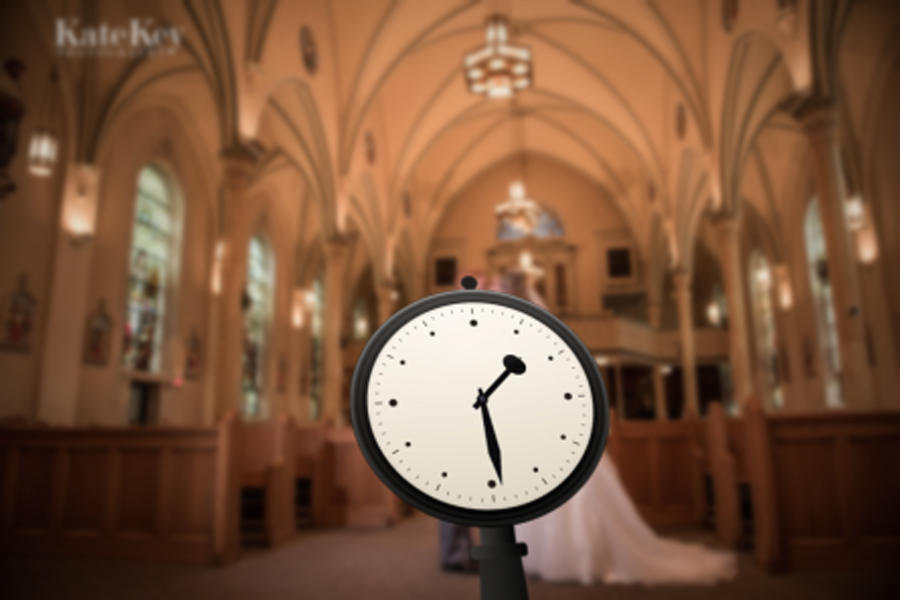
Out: **1:29**
